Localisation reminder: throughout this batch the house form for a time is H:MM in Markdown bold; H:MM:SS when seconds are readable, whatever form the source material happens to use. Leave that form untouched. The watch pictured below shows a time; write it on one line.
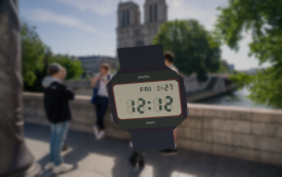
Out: **12:12**
